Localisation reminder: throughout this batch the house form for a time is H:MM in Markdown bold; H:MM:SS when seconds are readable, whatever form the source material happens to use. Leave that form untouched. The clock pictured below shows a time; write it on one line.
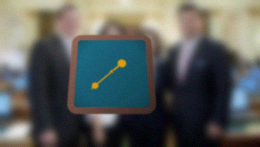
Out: **1:38**
